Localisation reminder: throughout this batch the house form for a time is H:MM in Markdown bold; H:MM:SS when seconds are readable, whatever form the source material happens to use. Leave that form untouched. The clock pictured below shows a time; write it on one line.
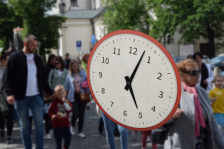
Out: **5:03**
